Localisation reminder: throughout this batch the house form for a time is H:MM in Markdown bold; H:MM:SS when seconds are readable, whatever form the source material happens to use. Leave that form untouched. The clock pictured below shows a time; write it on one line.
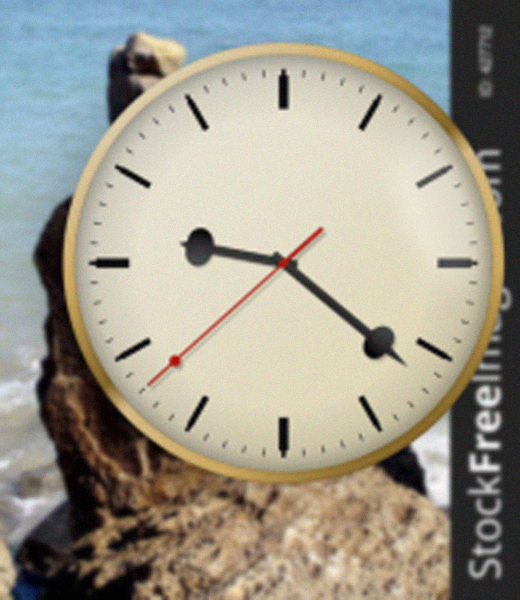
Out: **9:21:38**
